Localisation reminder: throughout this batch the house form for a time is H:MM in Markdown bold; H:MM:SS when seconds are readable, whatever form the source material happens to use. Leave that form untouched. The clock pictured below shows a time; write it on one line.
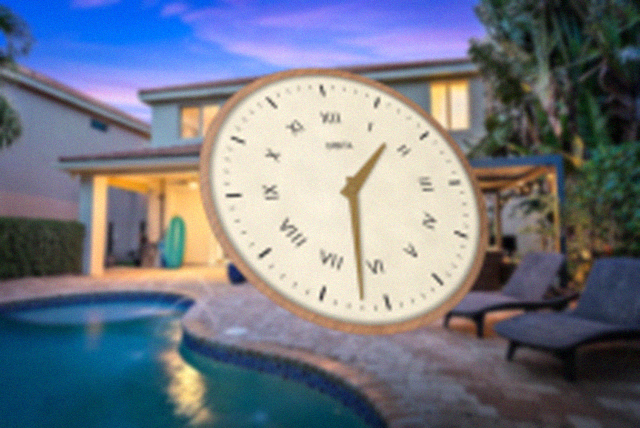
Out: **1:32**
